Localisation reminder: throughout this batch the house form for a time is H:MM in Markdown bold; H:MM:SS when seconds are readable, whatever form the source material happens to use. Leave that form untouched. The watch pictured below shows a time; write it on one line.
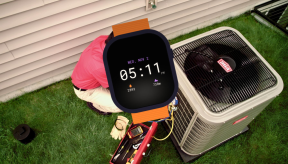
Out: **5:11**
